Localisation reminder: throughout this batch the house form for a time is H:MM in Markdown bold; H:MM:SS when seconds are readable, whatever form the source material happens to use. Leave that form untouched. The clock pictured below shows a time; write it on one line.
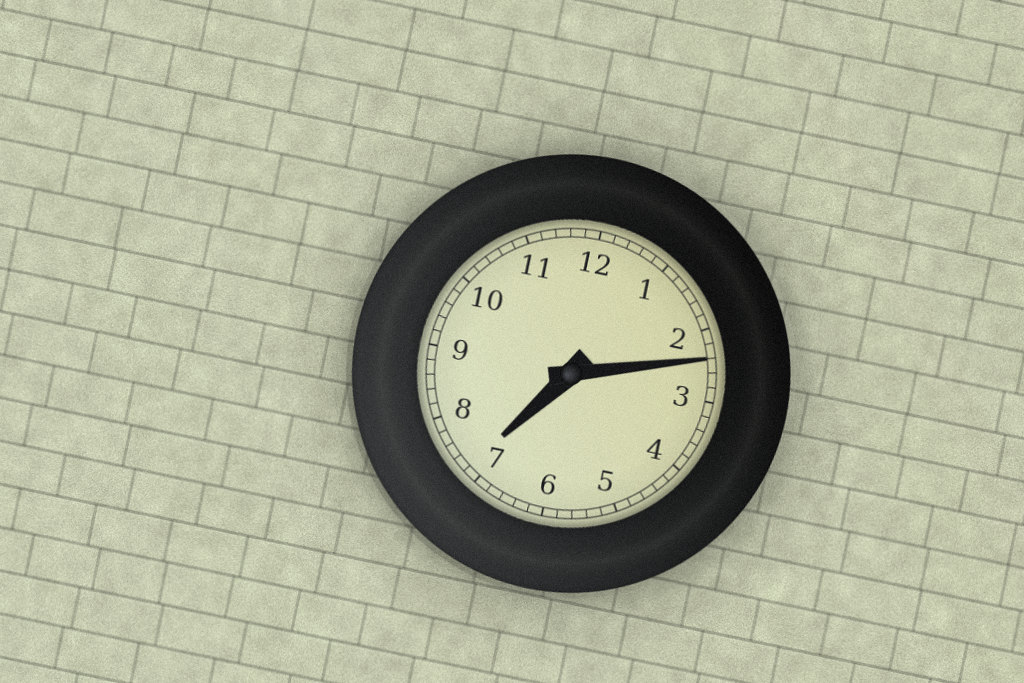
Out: **7:12**
